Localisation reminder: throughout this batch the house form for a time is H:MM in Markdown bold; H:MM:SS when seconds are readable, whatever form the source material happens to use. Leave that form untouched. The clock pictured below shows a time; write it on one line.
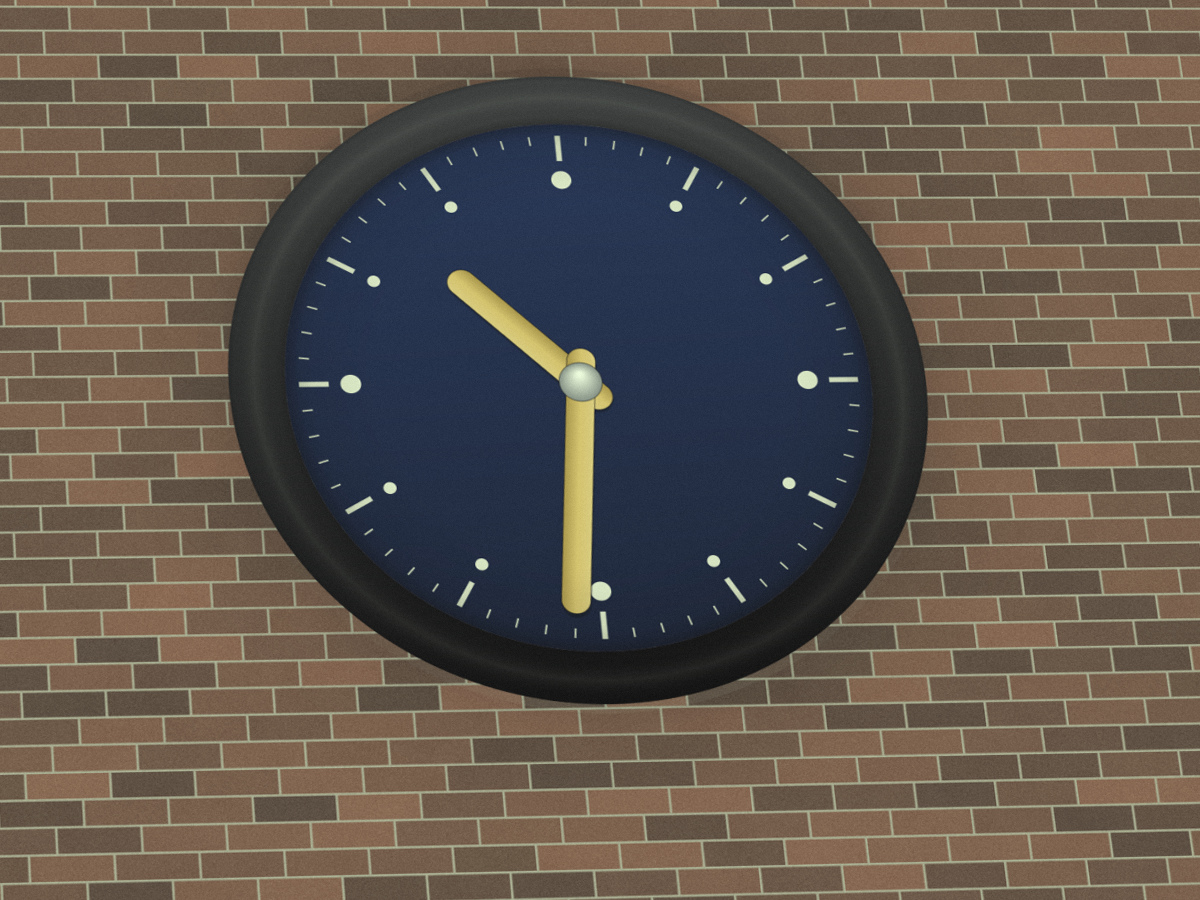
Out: **10:31**
